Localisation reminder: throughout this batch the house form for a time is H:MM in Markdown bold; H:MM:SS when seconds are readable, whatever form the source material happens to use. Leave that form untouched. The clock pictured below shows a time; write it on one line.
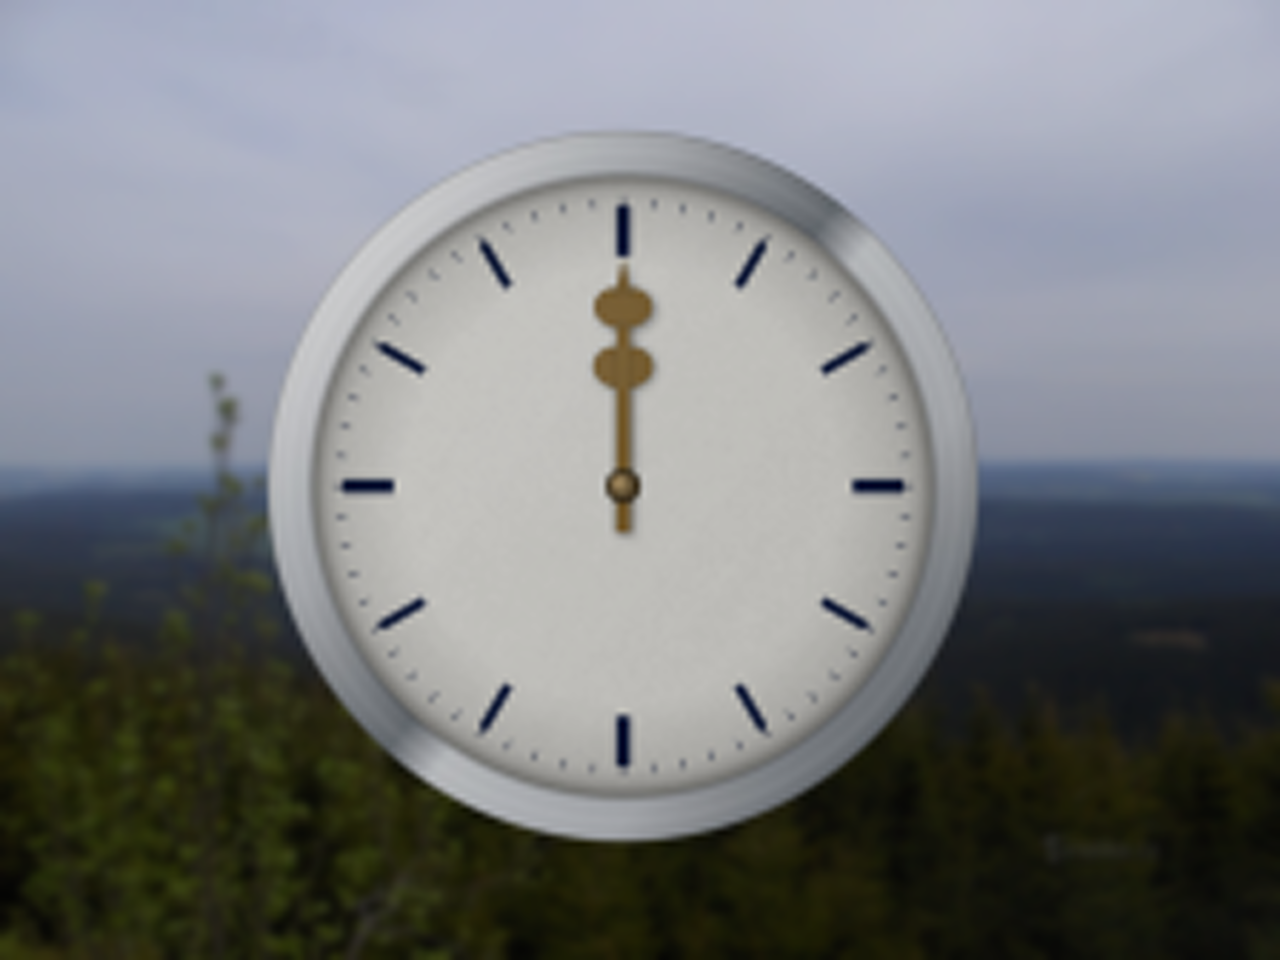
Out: **12:00**
